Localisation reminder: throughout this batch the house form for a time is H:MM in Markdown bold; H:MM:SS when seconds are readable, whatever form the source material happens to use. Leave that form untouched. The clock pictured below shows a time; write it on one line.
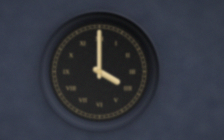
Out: **4:00**
